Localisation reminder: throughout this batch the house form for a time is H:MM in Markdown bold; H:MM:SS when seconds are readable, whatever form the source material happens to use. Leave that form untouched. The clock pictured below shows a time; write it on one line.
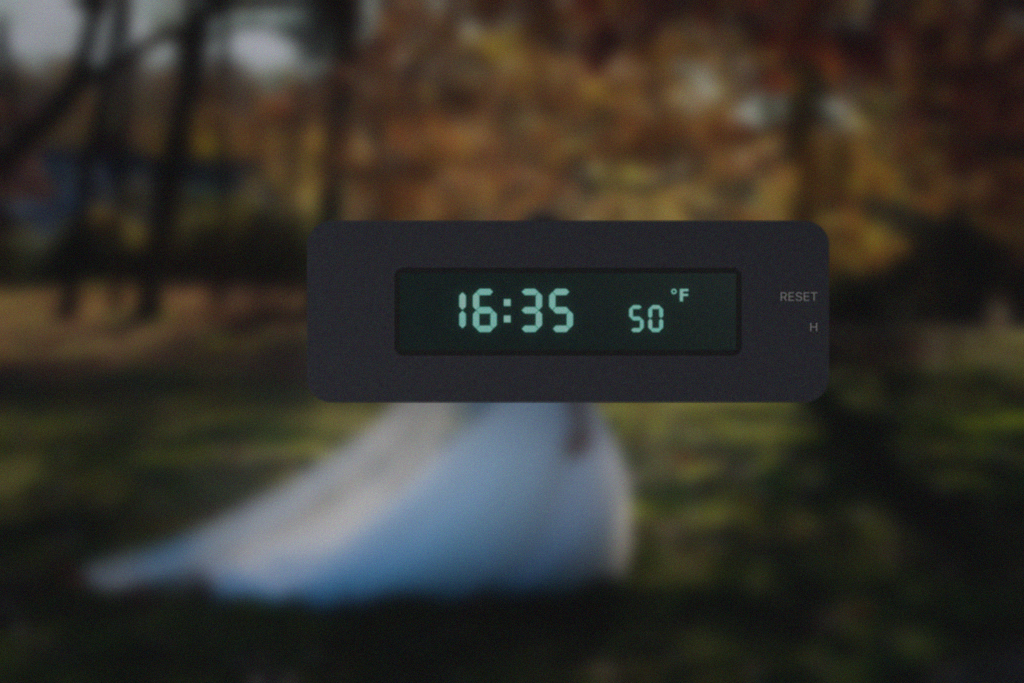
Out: **16:35**
